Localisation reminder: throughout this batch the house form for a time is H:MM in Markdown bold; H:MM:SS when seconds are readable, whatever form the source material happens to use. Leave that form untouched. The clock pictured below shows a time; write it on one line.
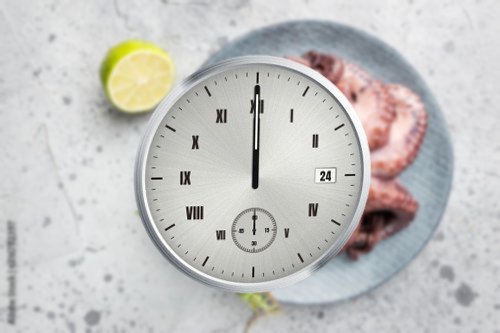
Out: **12:00**
